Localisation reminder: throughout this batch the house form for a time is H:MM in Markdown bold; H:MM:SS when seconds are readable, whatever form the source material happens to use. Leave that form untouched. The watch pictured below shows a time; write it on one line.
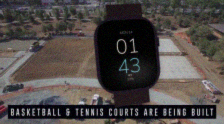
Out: **1:43**
